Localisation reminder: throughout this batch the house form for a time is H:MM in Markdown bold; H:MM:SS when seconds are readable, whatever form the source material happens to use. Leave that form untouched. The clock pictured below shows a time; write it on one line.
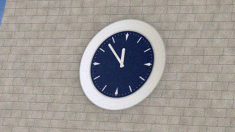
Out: **11:53**
